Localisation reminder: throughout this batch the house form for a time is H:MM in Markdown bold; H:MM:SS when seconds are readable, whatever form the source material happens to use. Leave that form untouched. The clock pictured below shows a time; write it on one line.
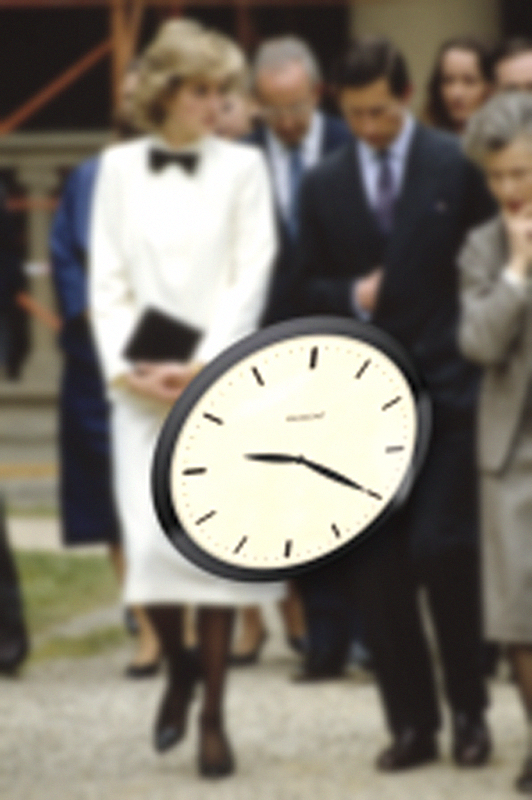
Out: **9:20**
